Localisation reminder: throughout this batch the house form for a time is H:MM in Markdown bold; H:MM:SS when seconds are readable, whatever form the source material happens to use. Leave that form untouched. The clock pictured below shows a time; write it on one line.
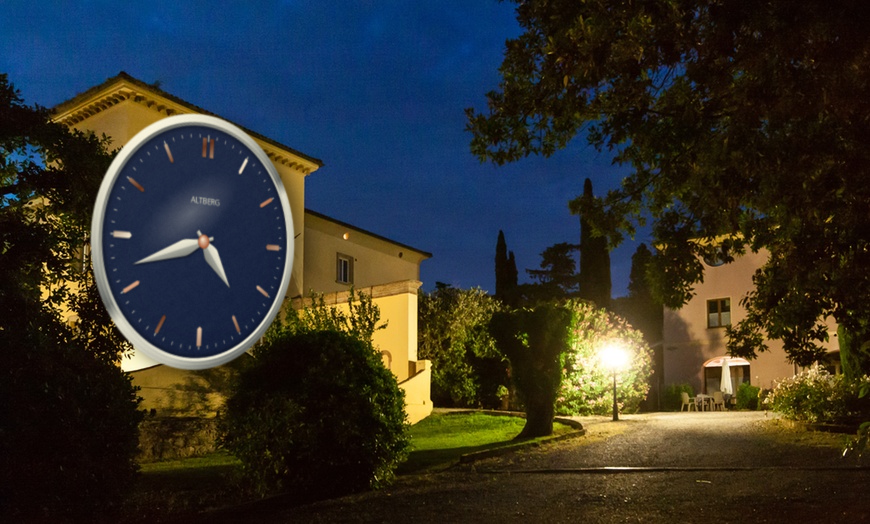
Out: **4:42**
